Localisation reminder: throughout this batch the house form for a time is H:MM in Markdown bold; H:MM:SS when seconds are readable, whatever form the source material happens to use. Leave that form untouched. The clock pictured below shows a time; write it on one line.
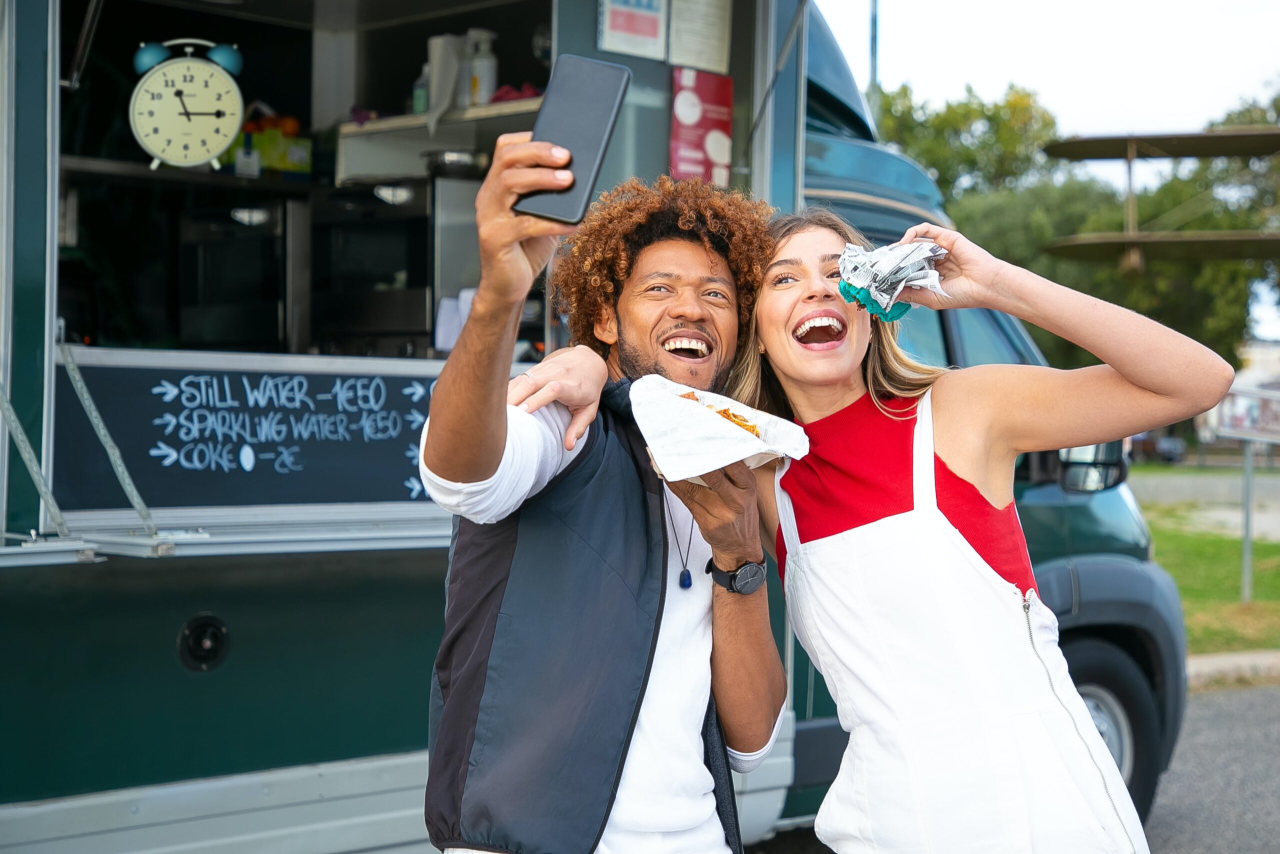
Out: **11:15**
